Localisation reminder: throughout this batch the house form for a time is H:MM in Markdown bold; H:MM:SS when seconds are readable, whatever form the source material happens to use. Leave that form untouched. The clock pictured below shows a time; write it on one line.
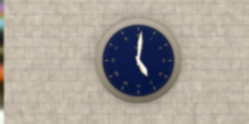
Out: **5:01**
